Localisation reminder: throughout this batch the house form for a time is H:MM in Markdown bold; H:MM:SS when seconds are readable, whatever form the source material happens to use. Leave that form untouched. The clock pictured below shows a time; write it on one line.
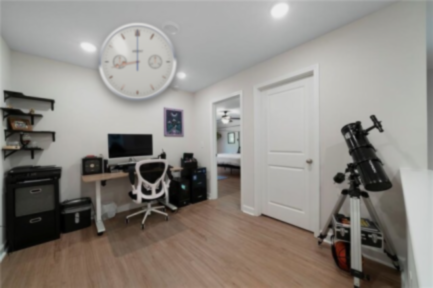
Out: **8:43**
